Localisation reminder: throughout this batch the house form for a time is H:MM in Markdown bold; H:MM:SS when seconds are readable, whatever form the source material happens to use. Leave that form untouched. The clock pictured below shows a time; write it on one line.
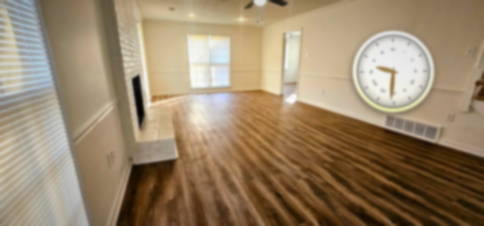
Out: **9:31**
